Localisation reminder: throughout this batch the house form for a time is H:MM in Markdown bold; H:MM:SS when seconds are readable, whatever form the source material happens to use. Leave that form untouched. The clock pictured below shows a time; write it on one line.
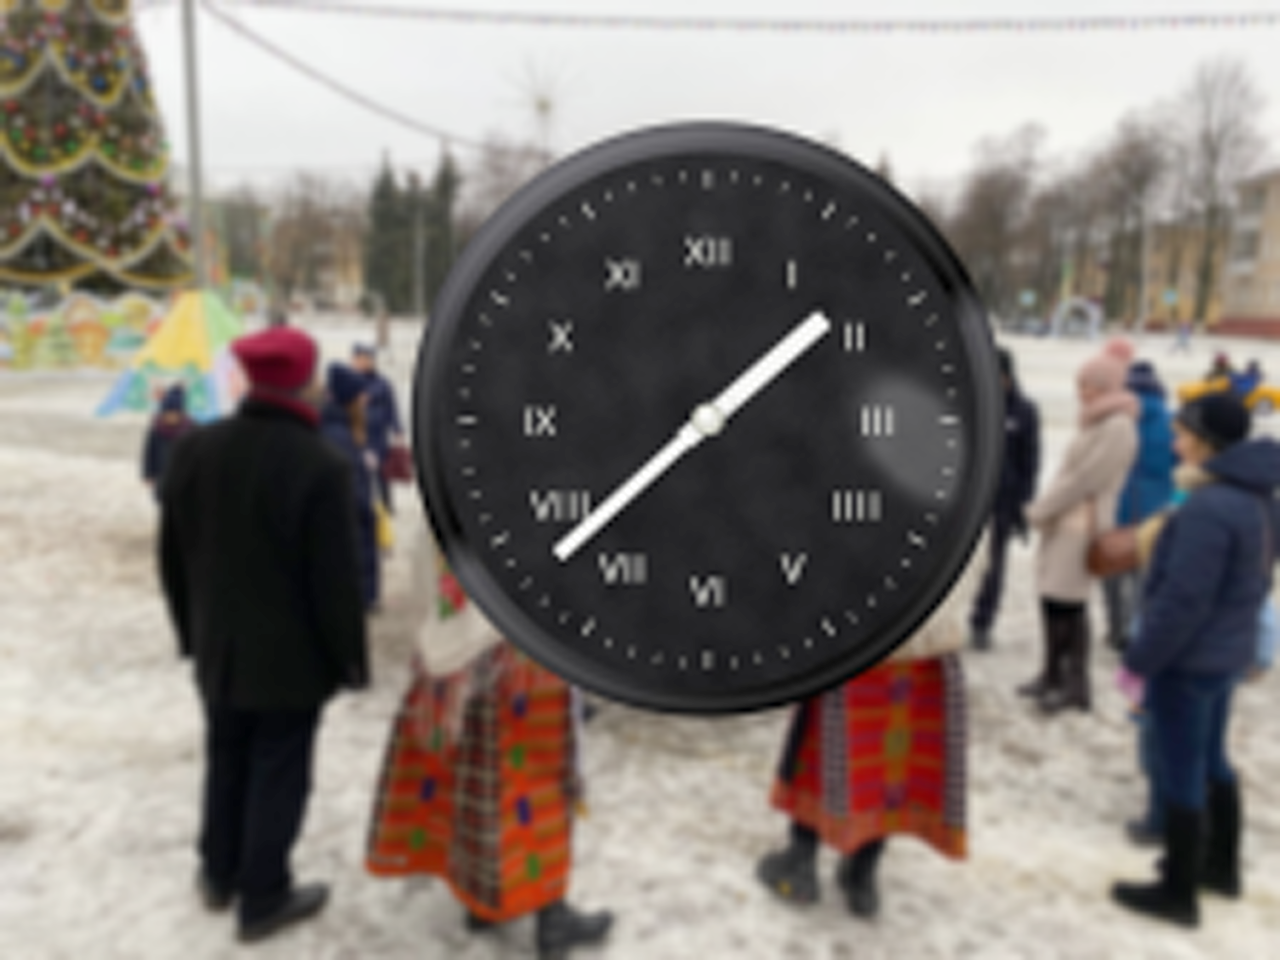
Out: **1:38**
